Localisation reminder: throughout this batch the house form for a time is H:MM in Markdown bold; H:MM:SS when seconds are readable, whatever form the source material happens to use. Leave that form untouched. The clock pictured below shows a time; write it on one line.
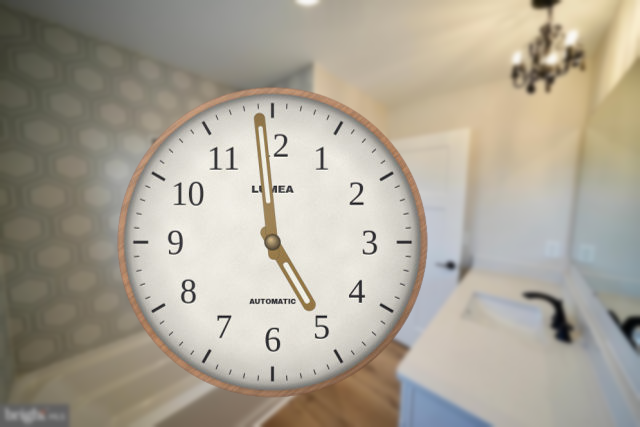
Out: **4:59**
